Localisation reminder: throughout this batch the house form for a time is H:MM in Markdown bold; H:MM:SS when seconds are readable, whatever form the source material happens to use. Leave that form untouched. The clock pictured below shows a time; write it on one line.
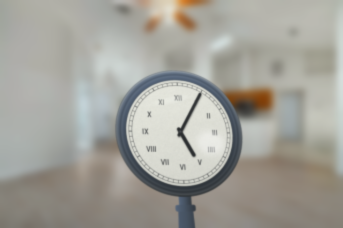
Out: **5:05**
